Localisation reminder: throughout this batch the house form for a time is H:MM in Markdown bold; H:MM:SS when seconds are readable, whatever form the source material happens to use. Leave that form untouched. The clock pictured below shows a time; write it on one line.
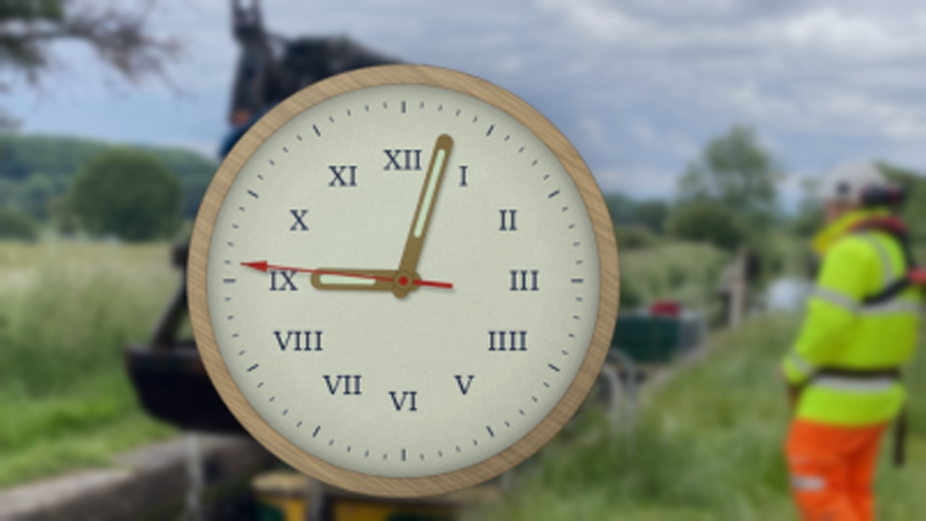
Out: **9:02:46**
